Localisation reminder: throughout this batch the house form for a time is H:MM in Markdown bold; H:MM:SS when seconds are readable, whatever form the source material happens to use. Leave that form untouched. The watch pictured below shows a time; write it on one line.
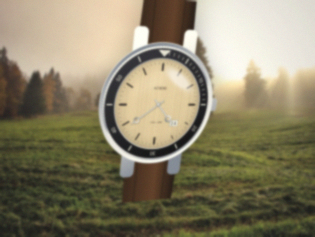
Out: **4:39**
